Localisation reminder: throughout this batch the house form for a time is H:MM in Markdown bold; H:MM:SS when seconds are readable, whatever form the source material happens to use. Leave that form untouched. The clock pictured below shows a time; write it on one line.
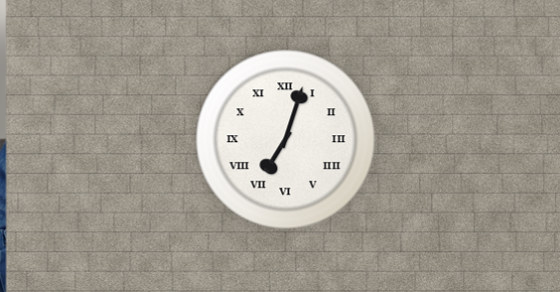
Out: **7:03**
